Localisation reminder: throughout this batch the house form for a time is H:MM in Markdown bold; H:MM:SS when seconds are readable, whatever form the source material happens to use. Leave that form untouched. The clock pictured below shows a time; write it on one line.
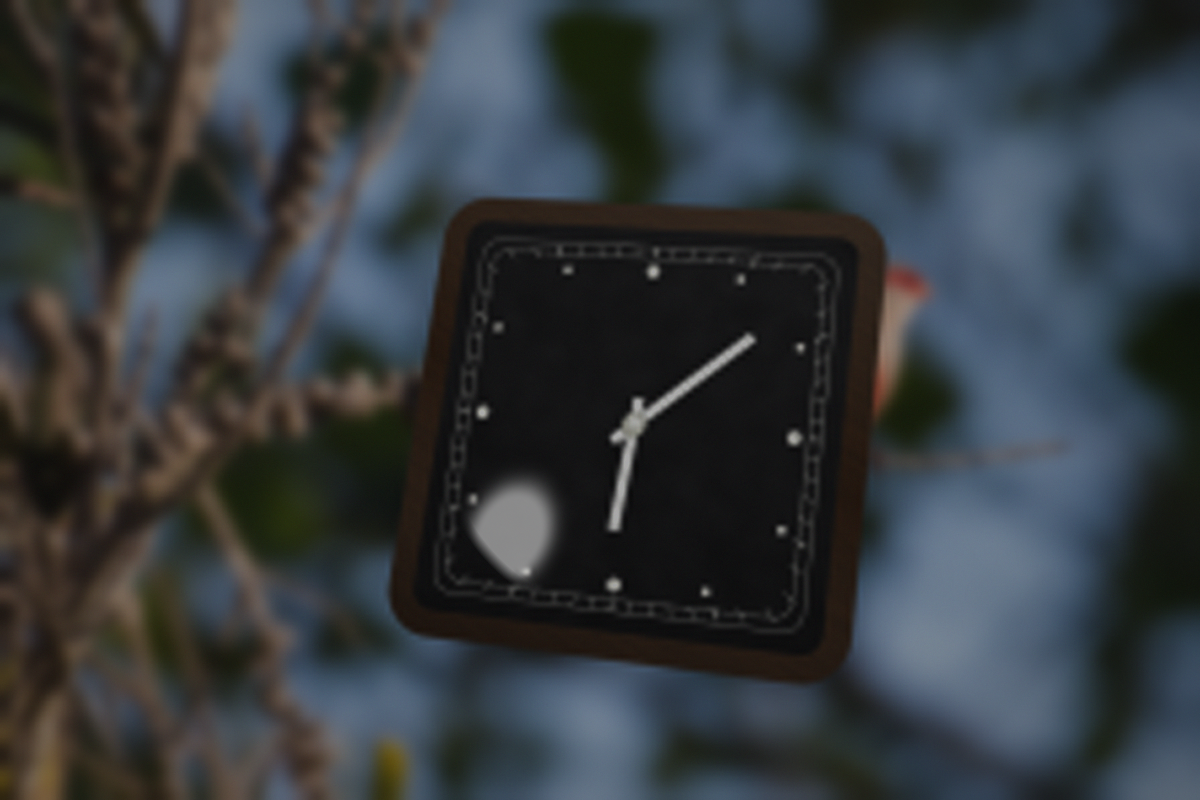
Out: **6:08**
